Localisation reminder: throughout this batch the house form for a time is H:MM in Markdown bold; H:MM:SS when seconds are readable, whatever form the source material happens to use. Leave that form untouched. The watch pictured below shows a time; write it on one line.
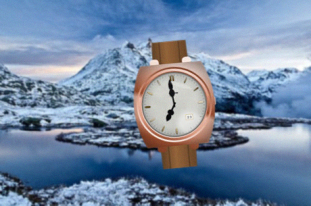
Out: **6:59**
